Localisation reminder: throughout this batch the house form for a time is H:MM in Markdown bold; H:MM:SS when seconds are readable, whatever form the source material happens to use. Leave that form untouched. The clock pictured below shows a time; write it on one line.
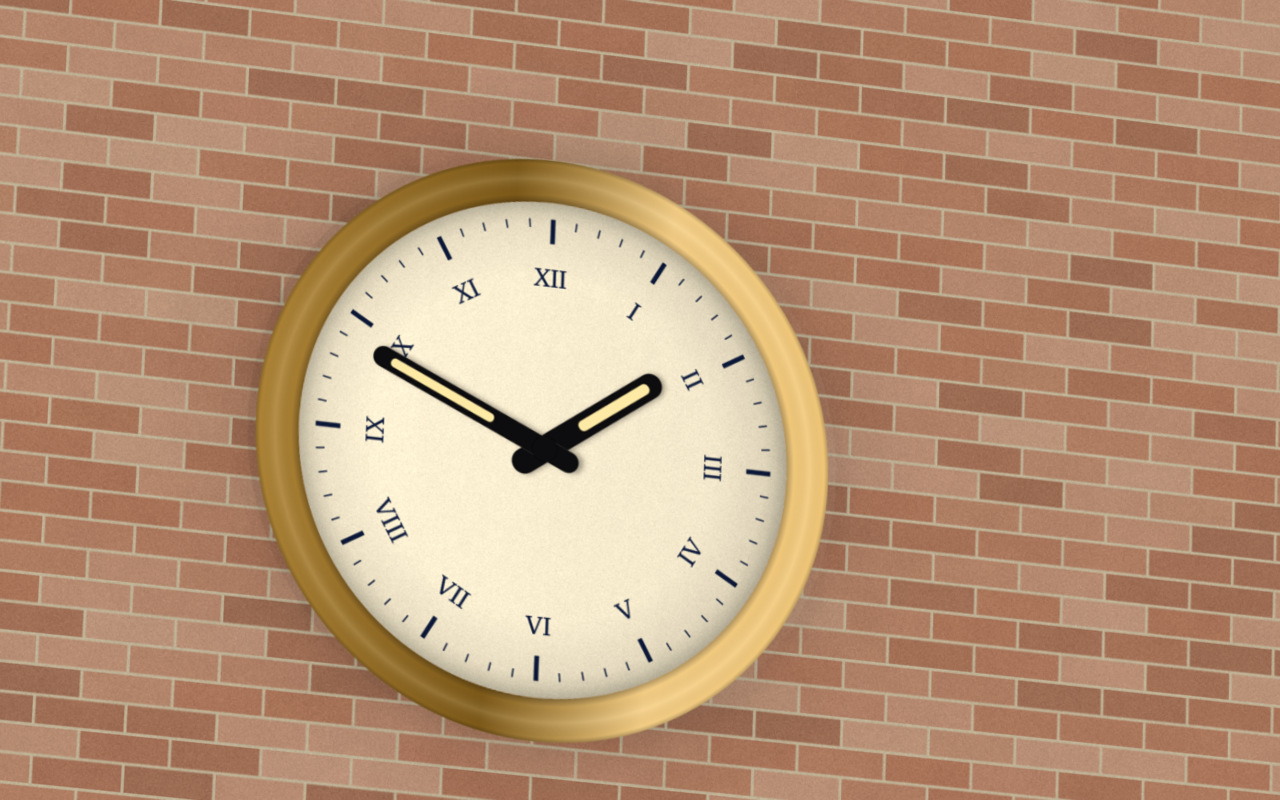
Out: **1:49**
